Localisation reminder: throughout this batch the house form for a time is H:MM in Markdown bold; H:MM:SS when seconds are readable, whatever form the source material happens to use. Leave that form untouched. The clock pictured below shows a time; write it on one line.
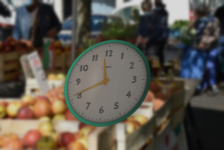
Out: **11:41**
